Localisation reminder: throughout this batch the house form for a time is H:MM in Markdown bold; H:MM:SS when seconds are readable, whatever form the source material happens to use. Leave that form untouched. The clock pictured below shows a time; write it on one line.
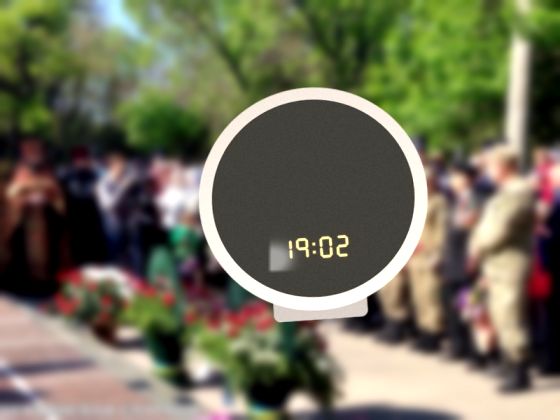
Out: **19:02**
